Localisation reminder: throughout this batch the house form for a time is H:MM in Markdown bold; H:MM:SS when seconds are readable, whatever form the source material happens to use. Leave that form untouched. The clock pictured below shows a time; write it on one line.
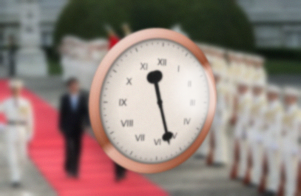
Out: **11:27**
